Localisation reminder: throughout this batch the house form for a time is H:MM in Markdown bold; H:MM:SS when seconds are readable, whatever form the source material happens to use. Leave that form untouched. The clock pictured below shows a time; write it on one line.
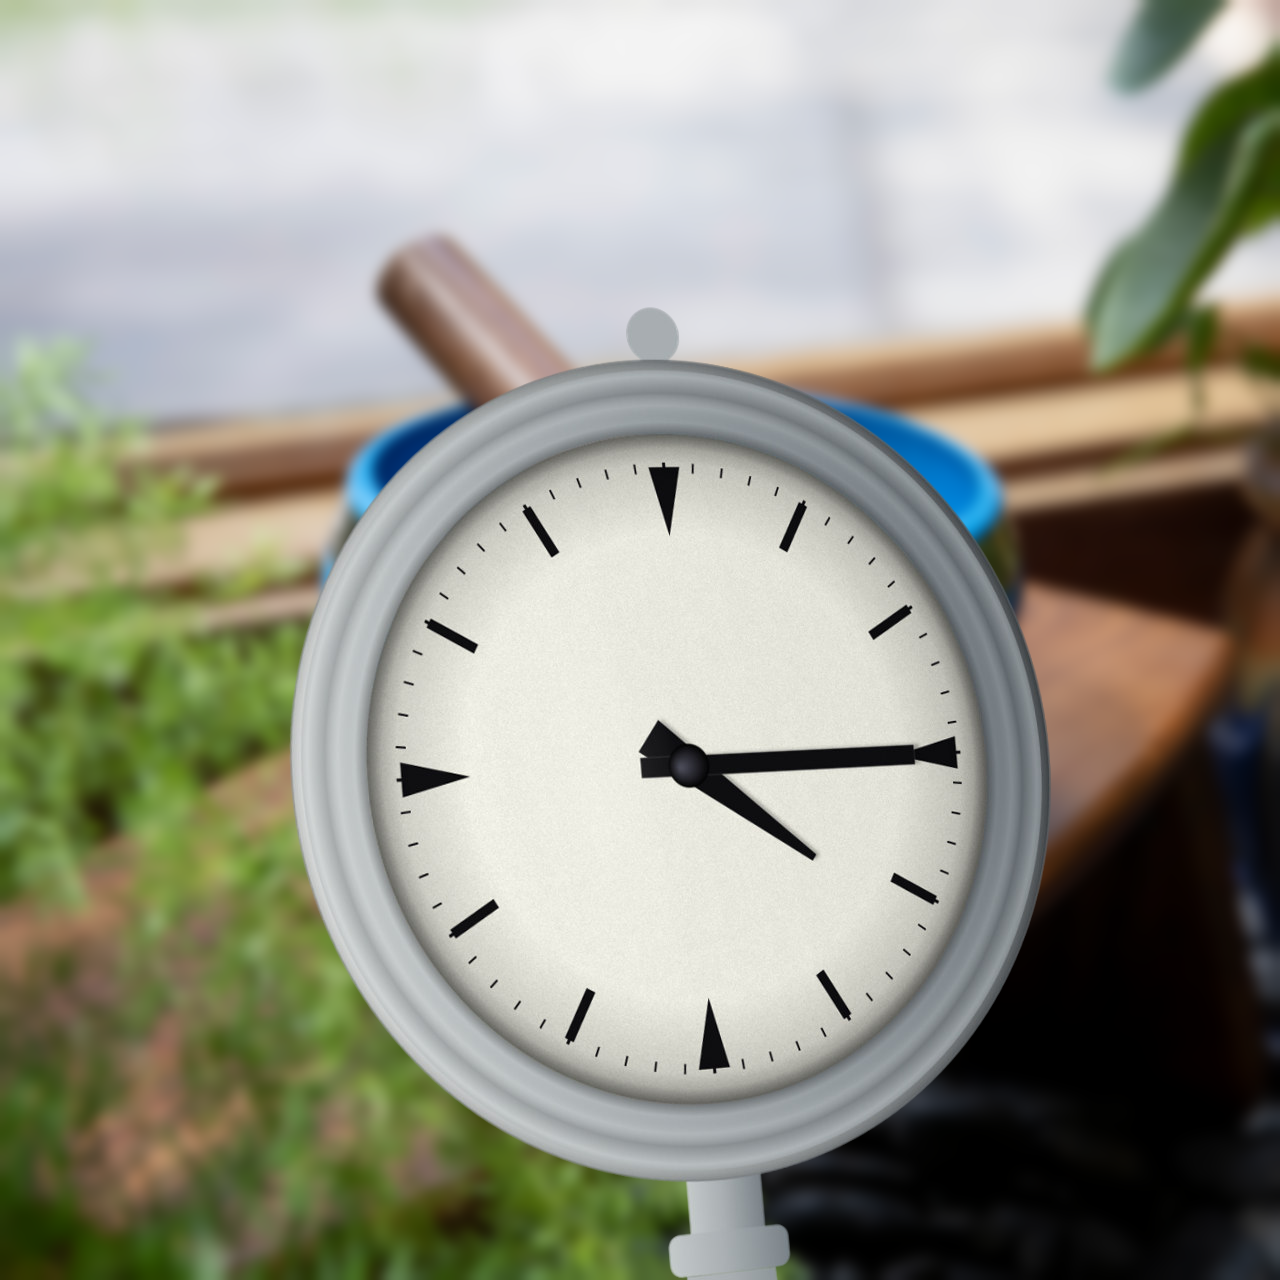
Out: **4:15**
